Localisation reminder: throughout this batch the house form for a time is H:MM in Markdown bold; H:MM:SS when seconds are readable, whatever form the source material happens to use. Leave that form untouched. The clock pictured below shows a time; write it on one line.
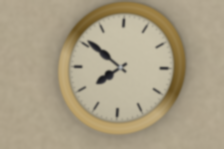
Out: **7:51**
